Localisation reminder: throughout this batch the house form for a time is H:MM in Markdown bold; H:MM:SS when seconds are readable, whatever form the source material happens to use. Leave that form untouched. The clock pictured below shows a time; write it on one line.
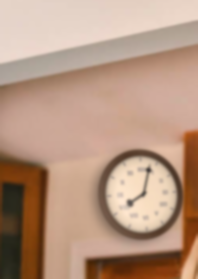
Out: **8:03**
